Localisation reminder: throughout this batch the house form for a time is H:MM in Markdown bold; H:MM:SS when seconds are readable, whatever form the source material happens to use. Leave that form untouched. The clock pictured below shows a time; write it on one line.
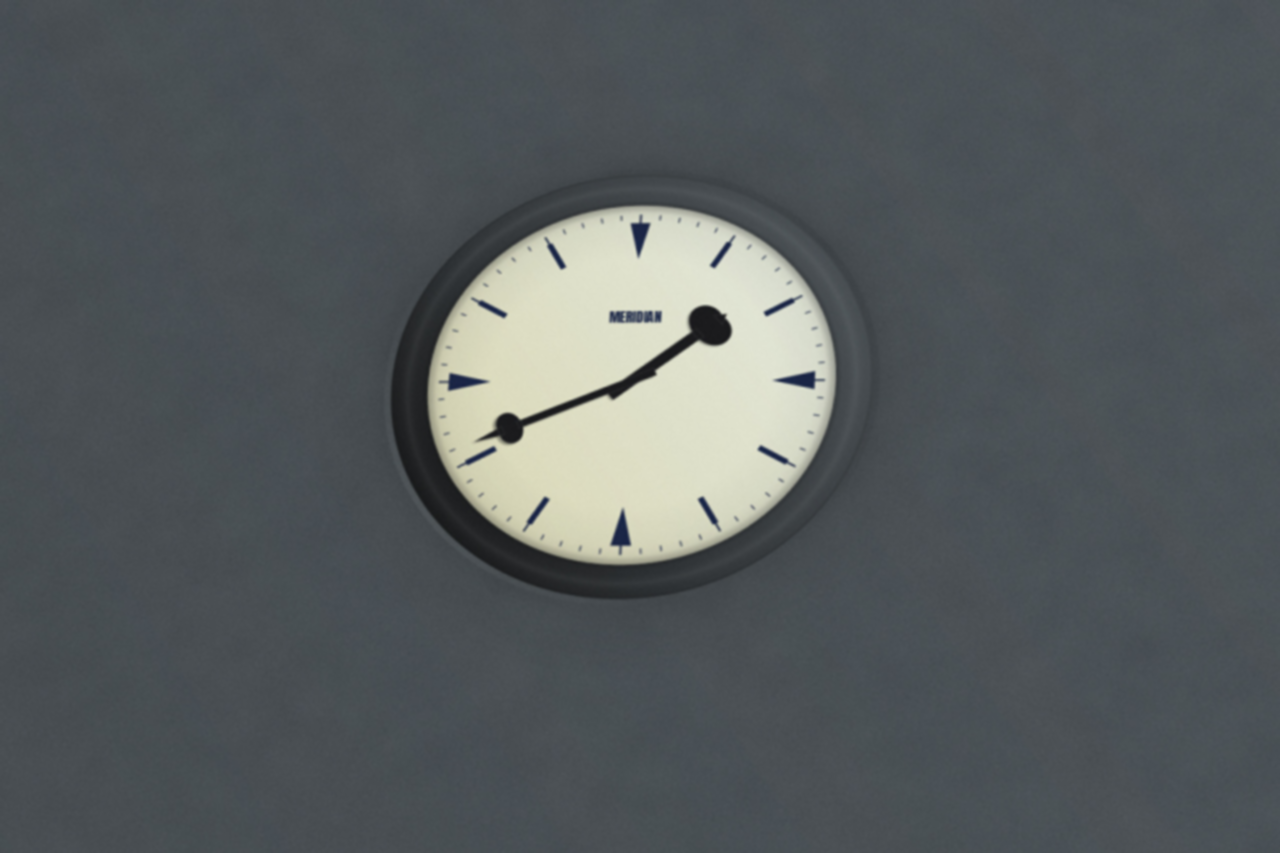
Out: **1:41**
